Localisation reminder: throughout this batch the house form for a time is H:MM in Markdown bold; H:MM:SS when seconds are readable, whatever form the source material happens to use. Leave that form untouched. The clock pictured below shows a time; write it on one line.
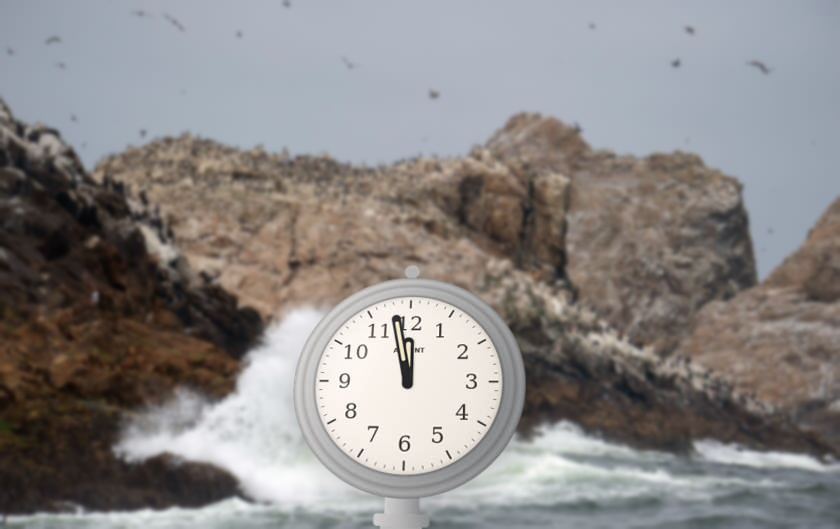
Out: **11:58**
